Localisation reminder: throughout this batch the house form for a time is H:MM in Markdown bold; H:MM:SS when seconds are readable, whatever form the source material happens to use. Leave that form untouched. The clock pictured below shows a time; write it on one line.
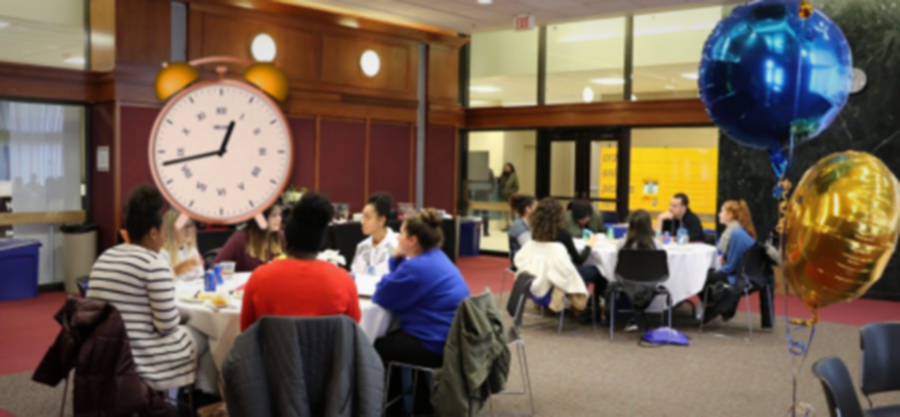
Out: **12:43**
